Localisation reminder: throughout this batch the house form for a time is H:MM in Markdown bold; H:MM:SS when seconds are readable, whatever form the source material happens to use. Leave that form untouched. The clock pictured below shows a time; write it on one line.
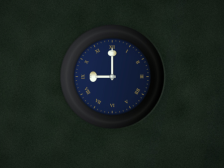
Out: **9:00**
